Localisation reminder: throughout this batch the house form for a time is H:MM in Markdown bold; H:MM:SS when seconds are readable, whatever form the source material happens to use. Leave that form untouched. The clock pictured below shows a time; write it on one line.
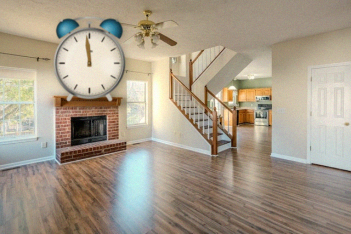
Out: **11:59**
